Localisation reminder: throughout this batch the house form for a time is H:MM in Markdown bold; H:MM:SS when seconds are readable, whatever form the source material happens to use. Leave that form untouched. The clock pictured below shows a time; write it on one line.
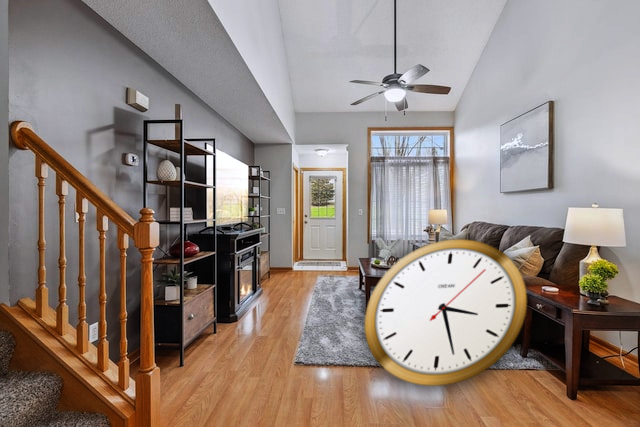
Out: **3:27:07**
